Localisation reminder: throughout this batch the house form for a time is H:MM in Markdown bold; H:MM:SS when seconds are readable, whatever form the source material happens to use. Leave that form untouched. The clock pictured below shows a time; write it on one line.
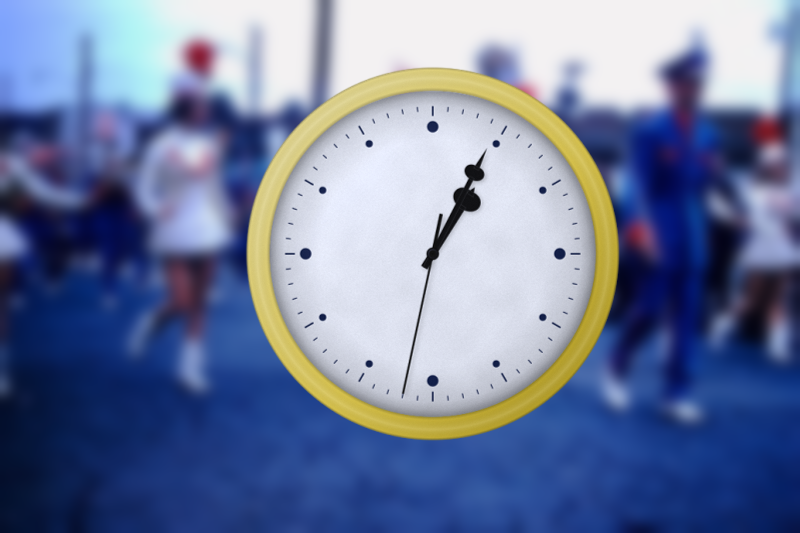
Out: **1:04:32**
